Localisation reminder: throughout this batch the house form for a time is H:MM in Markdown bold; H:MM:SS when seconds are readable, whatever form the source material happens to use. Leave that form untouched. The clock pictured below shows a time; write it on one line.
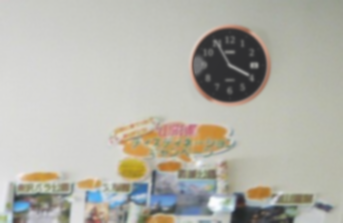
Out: **3:55**
